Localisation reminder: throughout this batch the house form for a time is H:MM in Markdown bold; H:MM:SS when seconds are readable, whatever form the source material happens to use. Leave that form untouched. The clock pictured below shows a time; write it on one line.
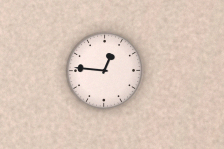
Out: **12:46**
